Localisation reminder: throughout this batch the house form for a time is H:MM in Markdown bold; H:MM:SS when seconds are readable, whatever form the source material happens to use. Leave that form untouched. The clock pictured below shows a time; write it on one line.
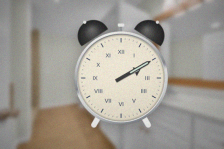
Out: **2:10**
